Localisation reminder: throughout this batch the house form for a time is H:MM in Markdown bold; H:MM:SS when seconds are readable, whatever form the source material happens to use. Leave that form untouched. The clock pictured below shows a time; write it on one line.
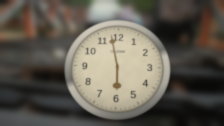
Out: **5:58**
